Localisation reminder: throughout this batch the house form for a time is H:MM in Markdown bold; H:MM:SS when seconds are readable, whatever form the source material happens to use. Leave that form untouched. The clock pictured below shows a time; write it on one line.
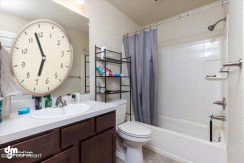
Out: **6:58**
